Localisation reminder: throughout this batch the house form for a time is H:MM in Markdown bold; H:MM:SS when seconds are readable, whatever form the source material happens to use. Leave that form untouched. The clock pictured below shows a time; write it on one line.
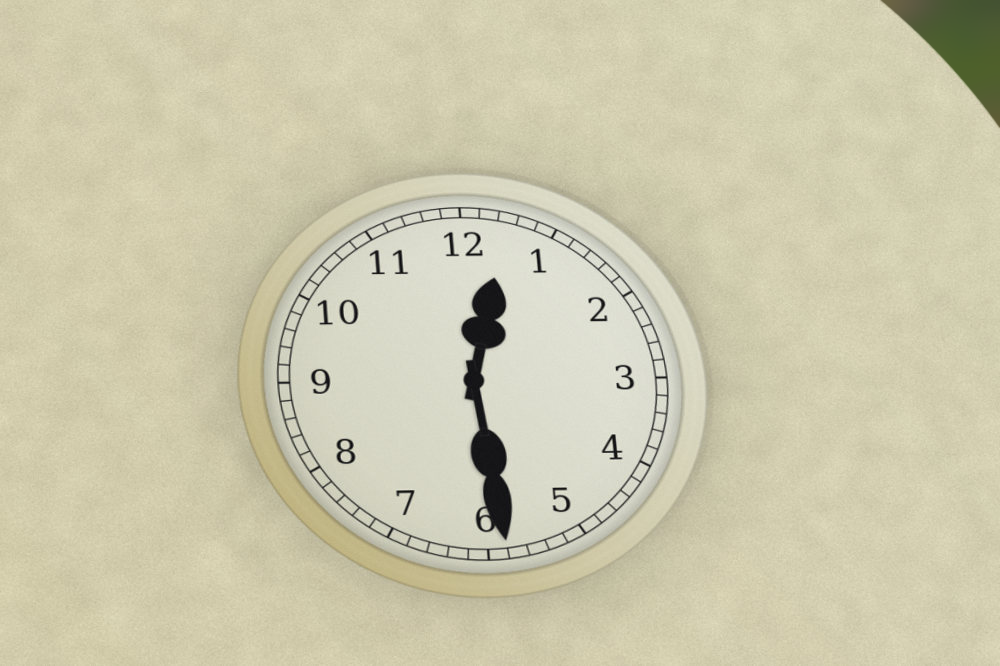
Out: **12:29**
